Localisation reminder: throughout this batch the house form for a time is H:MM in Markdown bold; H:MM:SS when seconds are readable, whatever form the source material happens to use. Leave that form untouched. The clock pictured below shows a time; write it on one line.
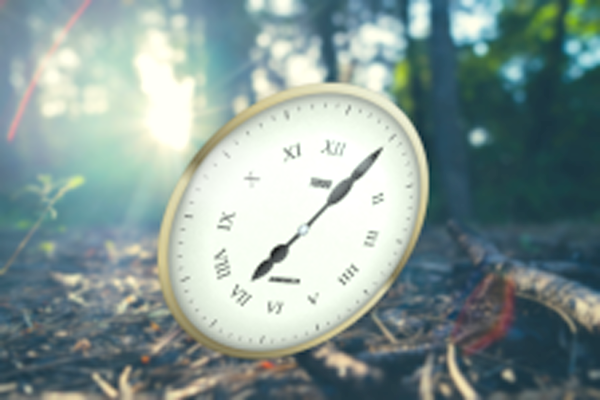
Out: **7:05**
